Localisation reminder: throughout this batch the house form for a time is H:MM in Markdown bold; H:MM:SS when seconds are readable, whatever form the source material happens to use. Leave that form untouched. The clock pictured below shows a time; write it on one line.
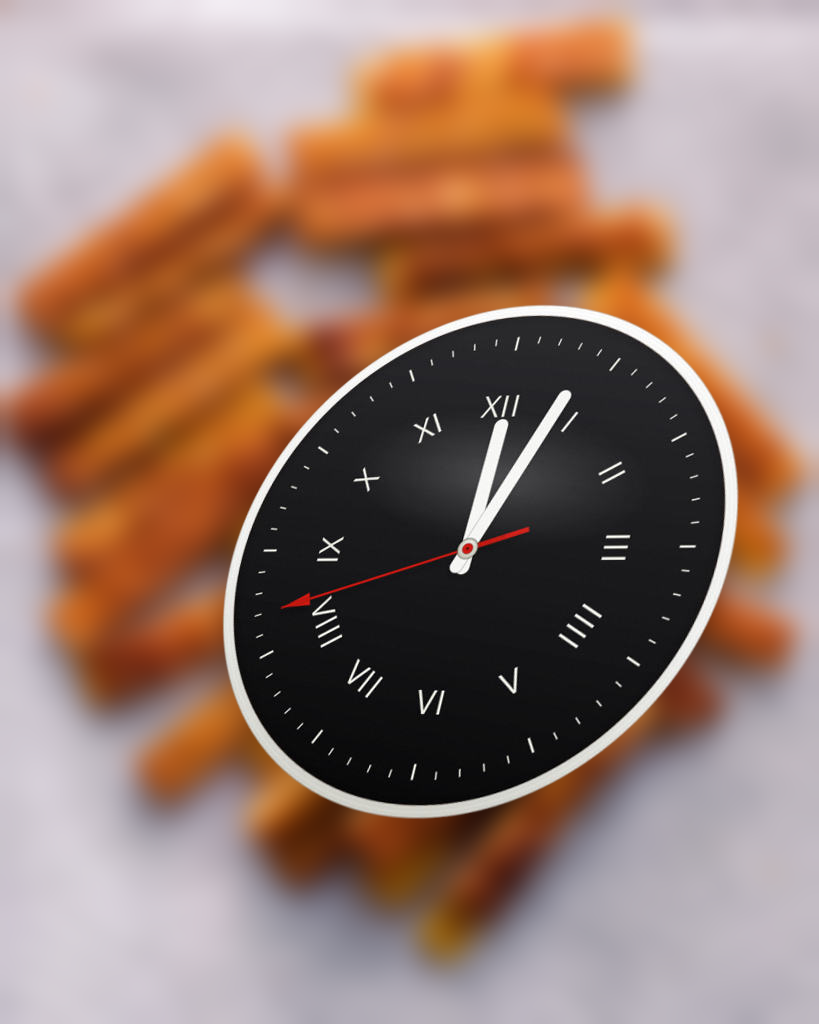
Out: **12:03:42**
